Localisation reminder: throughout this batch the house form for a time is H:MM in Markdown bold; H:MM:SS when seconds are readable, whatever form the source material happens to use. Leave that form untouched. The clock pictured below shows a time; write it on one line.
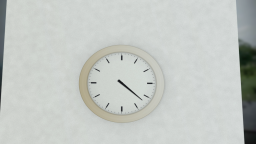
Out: **4:22**
